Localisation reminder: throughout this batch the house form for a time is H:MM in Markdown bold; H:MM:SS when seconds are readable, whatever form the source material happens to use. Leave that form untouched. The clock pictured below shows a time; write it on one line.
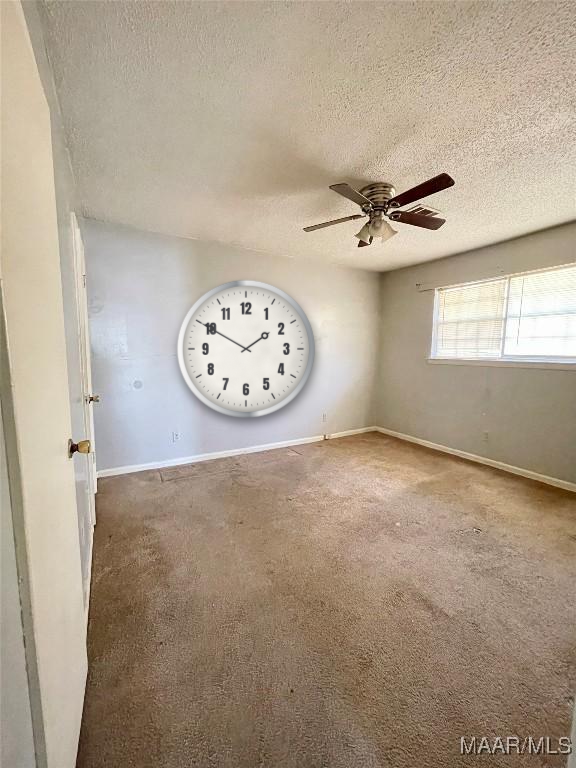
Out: **1:50**
